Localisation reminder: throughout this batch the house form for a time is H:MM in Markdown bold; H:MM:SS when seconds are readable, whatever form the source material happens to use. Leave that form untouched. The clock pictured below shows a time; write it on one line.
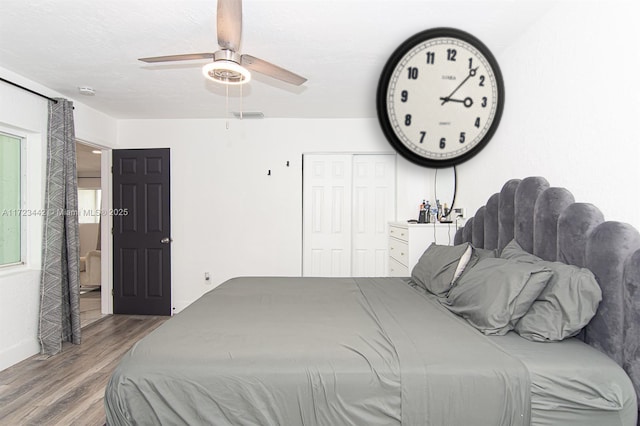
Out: **3:07**
